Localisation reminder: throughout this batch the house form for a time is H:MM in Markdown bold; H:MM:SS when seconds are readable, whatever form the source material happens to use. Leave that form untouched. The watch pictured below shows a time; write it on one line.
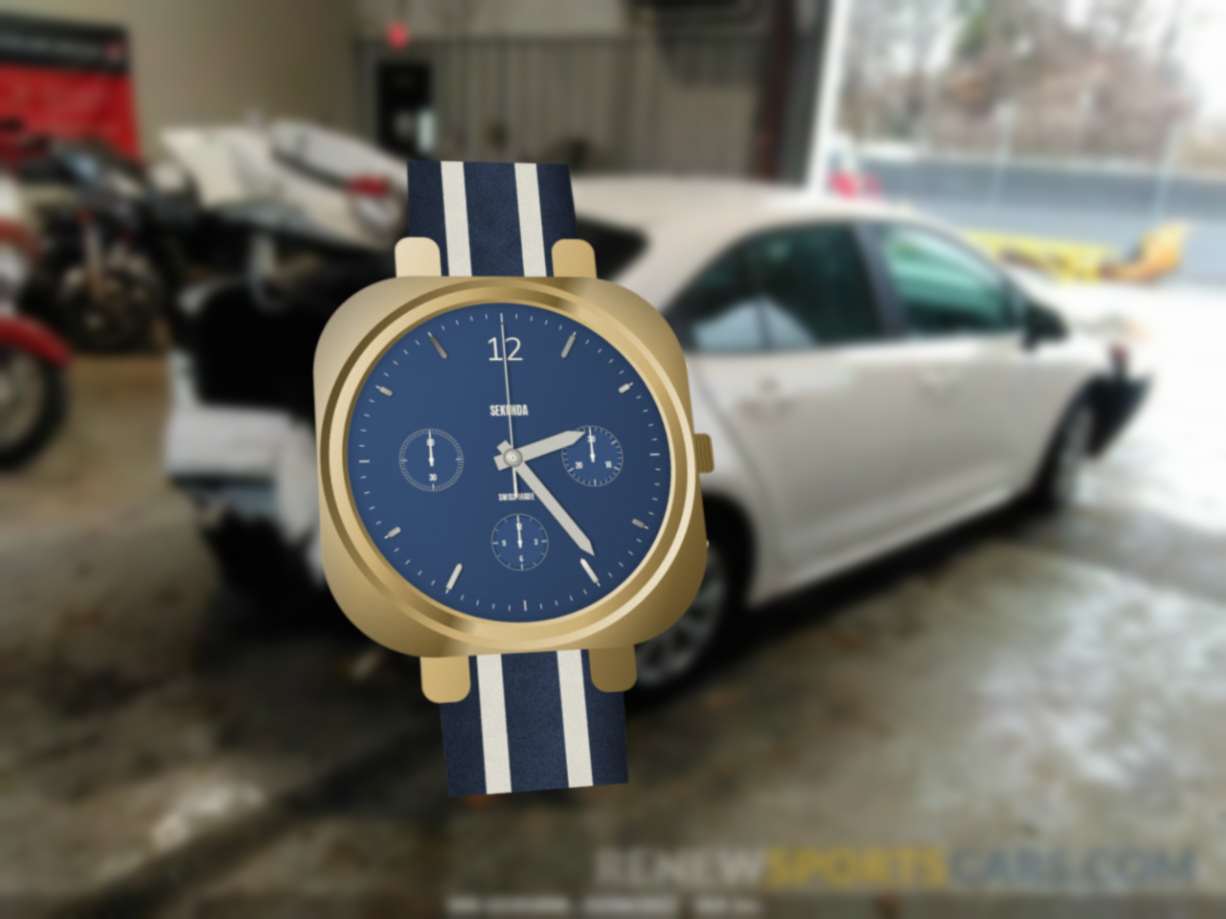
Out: **2:24**
